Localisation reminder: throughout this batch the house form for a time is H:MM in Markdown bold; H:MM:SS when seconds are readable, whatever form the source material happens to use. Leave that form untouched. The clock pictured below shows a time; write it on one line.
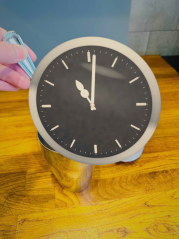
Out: **11:01**
